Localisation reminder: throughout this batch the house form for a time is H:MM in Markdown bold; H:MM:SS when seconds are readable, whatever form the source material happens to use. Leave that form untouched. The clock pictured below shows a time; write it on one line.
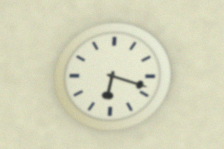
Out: **6:18**
